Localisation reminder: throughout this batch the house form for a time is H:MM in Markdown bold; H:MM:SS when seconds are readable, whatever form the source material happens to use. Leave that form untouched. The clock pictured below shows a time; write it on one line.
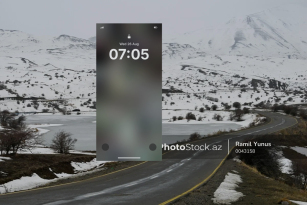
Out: **7:05**
